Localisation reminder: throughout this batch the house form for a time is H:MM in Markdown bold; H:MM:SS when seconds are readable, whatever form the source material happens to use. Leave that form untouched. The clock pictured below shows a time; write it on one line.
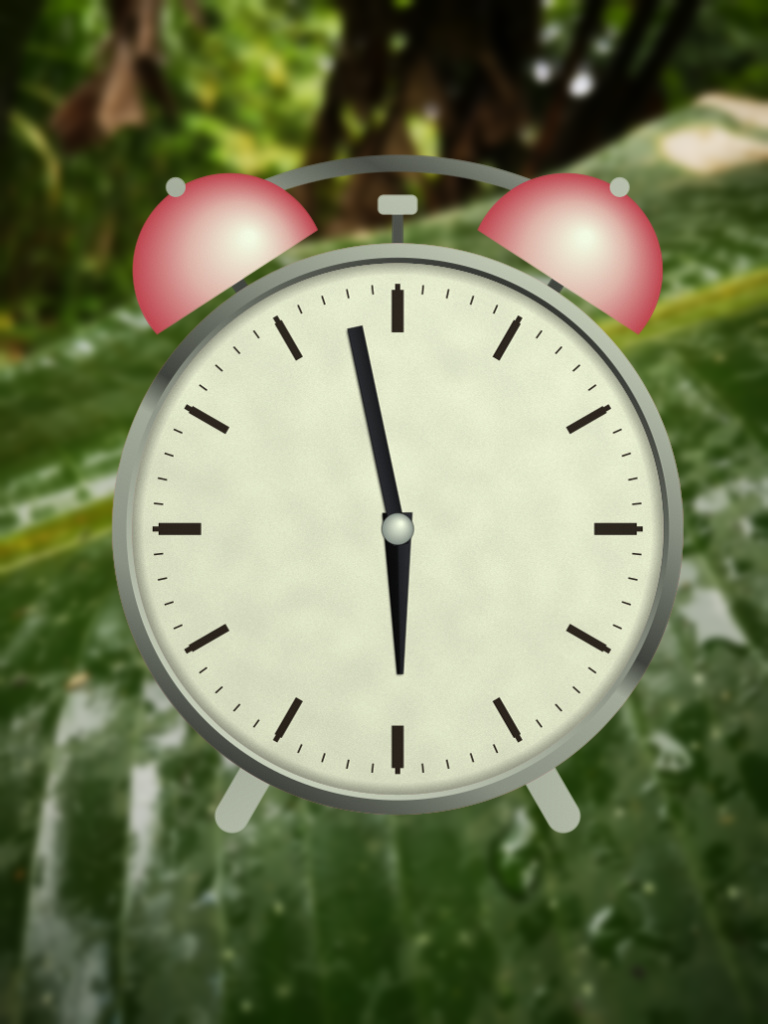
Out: **5:58**
